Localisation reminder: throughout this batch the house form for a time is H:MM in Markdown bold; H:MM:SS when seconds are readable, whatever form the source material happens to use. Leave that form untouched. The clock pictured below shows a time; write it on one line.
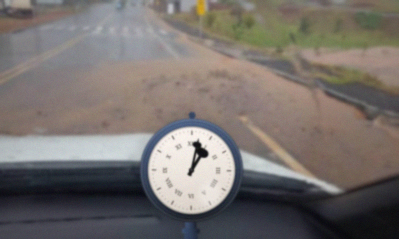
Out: **1:02**
